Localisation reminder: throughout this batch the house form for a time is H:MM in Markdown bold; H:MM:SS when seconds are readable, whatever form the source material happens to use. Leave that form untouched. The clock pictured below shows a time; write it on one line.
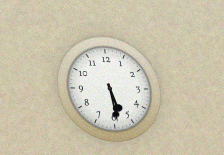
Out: **5:29**
